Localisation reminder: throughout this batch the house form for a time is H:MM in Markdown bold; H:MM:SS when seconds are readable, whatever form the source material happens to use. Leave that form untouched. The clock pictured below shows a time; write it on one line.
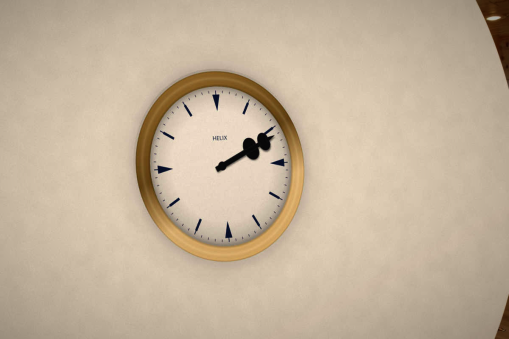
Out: **2:11**
